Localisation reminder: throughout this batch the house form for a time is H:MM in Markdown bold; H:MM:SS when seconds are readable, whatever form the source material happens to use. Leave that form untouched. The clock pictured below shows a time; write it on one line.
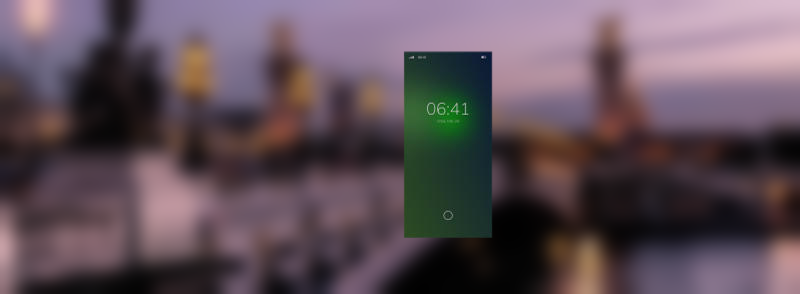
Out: **6:41**
